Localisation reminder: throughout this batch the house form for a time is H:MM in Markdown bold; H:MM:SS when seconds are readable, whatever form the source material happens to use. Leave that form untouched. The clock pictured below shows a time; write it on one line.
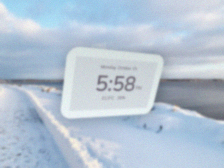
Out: **5:58**
